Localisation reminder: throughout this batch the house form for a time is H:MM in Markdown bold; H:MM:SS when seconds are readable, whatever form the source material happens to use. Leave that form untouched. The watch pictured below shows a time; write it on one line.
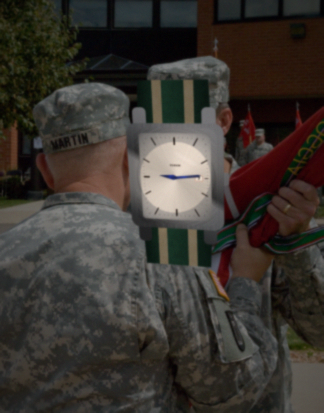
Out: **9:14**
